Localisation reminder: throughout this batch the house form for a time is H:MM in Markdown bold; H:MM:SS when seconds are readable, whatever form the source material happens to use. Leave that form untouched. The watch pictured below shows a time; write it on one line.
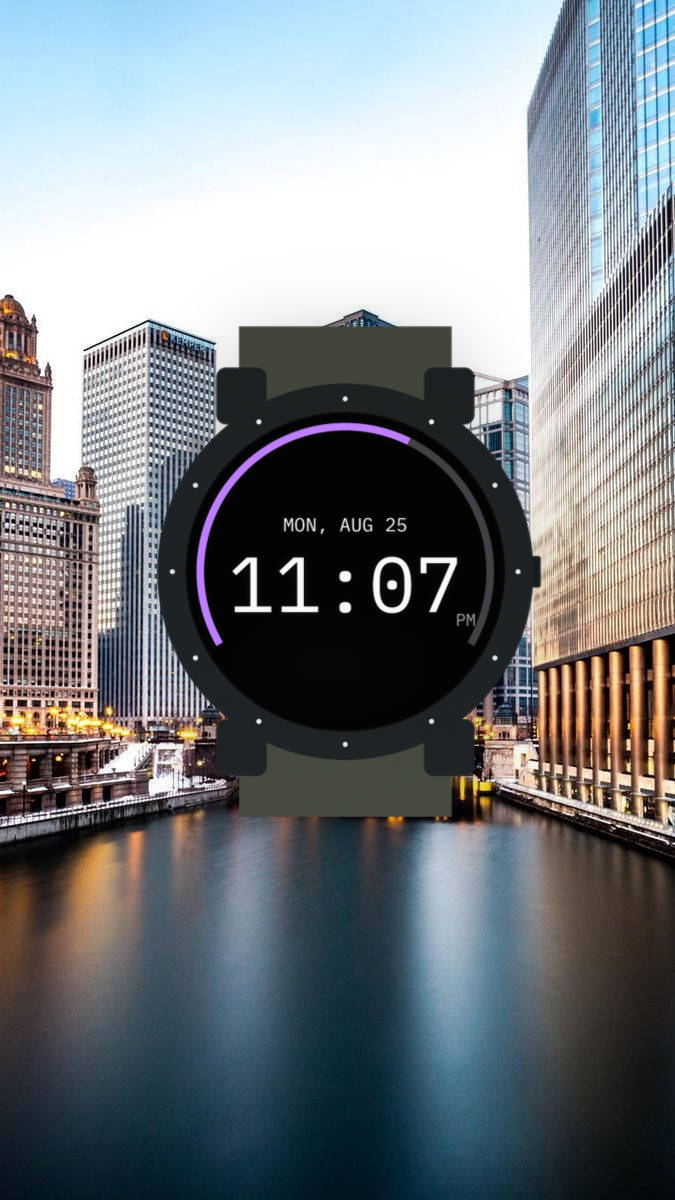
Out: **11:07**
